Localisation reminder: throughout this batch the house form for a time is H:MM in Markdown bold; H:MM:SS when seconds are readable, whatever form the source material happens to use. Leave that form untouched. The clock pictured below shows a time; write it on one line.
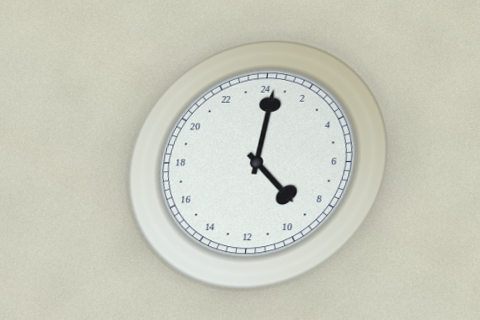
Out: **9:01**
